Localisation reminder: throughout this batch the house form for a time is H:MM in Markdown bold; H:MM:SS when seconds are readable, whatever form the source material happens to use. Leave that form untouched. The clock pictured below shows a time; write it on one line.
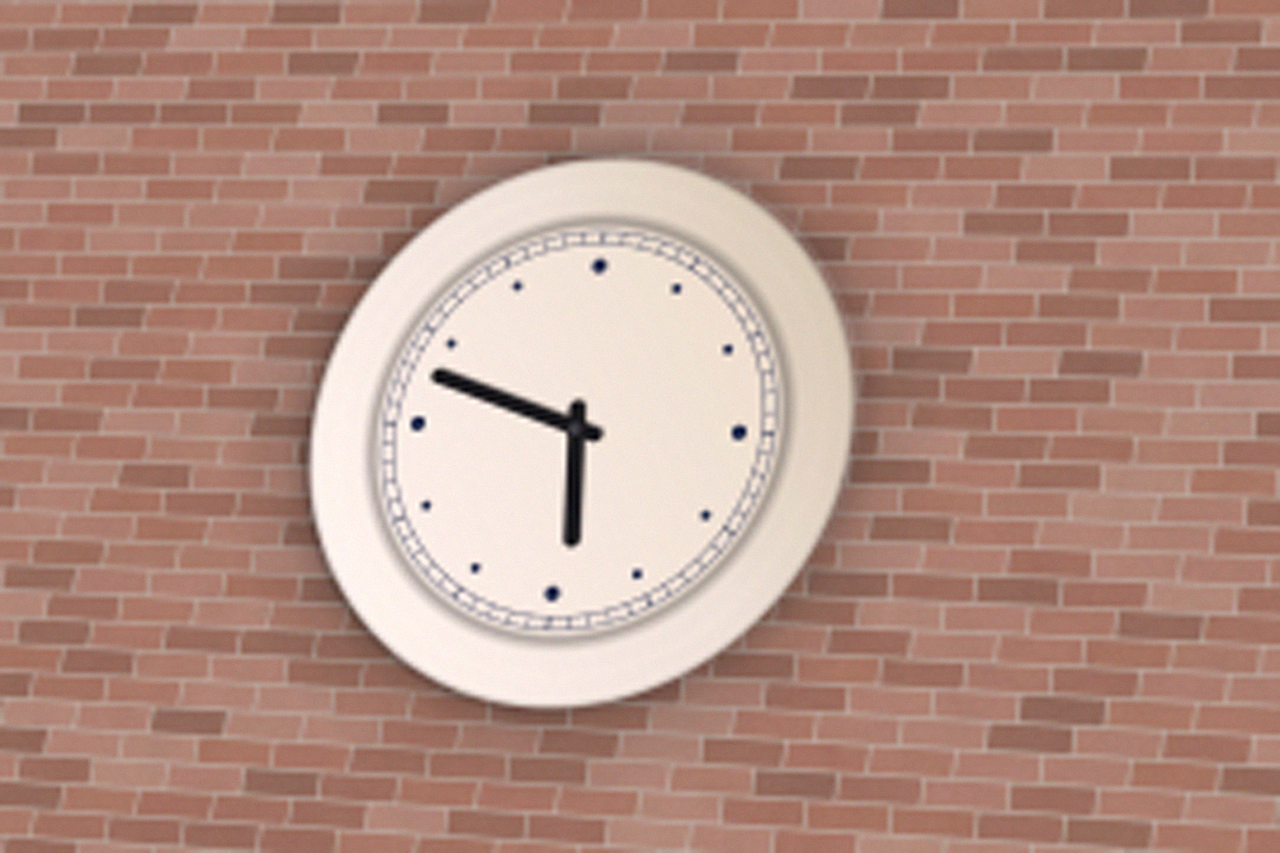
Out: **5:48**
